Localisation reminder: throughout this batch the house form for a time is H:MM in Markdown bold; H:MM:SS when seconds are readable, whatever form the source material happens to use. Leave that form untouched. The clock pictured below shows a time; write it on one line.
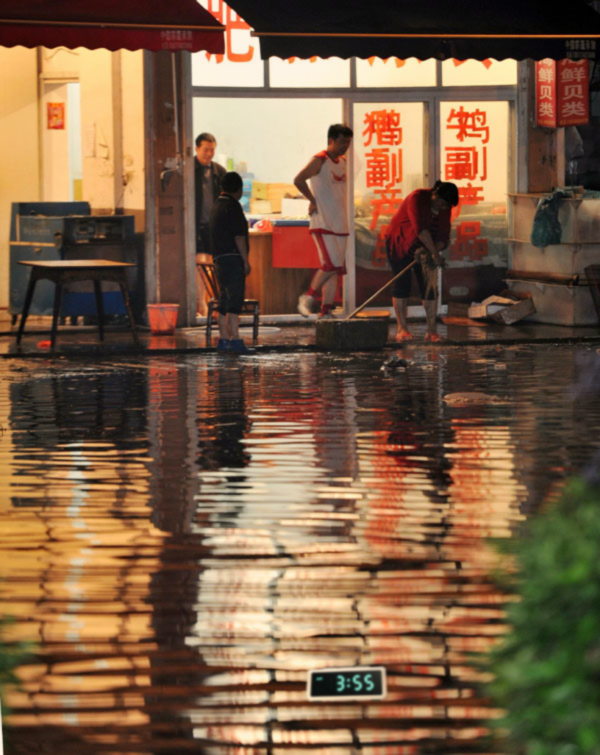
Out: **3:55**
